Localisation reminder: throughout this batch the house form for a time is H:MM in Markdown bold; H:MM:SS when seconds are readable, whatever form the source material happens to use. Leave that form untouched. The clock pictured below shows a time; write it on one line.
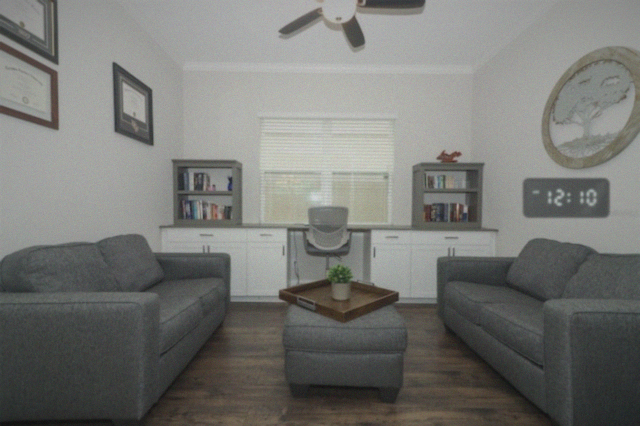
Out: **12:10**
